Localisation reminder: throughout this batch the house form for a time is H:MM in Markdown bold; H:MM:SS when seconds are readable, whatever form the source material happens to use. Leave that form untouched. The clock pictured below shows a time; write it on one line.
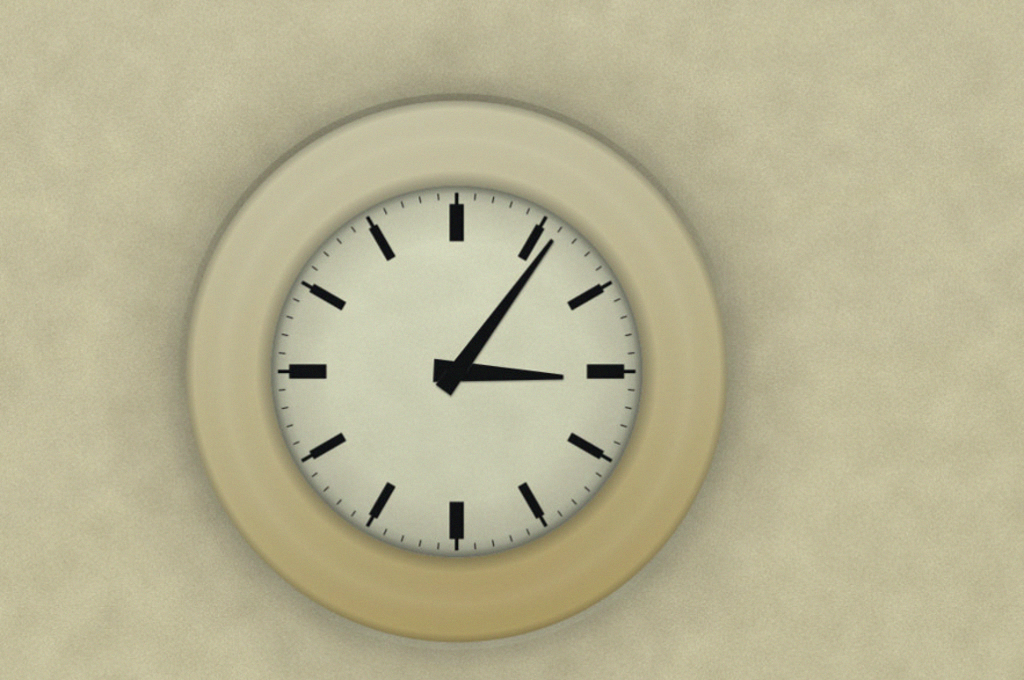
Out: **3:06**
